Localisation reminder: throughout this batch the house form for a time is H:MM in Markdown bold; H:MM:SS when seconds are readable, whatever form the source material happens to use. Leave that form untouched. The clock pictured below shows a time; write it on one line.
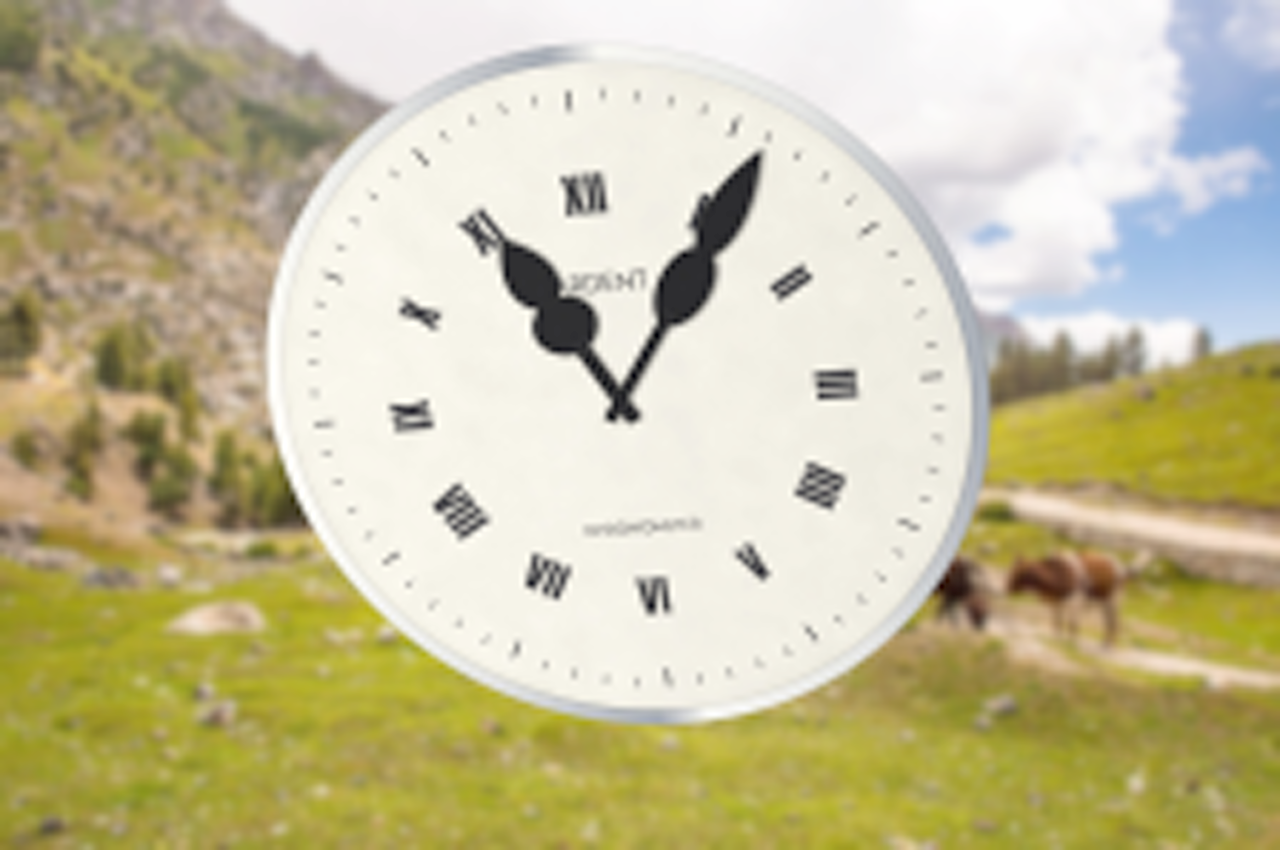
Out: **11:06**
